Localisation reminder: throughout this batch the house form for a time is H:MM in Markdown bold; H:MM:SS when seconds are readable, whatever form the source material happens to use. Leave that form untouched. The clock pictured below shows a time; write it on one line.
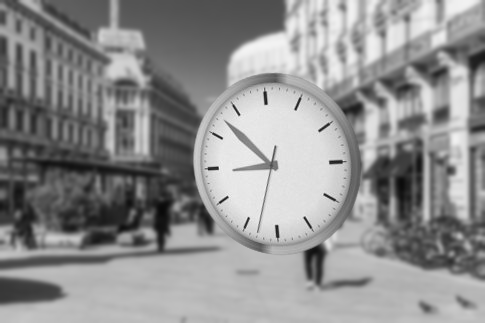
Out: **8:52:33**
